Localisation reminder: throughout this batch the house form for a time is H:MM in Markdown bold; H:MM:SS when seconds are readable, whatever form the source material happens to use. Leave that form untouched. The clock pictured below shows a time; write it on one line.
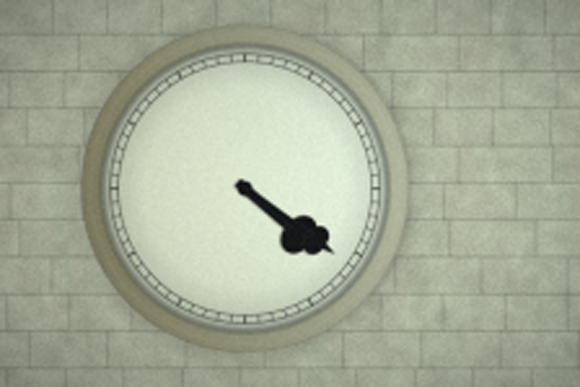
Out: **4:21**
